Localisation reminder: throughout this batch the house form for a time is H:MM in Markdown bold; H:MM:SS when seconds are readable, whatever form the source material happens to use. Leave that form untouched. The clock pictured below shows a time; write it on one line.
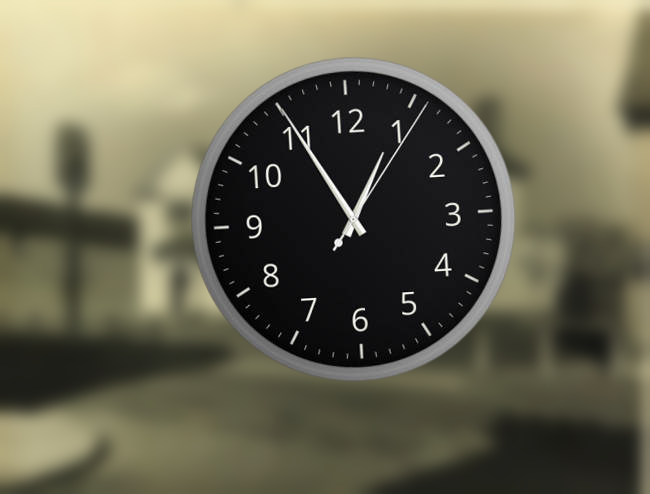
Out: **12:55:06**
